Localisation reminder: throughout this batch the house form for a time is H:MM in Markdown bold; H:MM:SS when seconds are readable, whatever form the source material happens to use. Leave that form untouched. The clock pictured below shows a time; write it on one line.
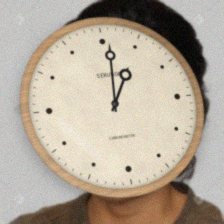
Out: **1:01**
